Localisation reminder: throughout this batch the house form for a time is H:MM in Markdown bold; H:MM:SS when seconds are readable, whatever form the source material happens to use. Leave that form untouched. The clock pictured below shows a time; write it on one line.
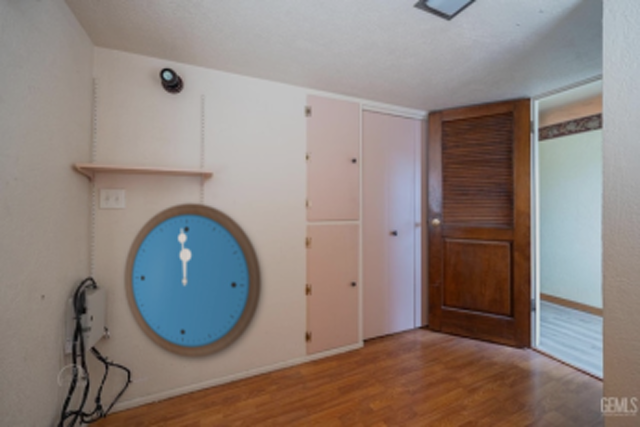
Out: **11:59**
